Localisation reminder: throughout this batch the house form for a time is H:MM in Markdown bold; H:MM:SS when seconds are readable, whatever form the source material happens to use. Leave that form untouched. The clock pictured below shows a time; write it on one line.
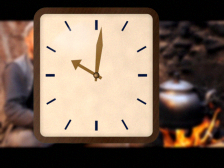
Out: **10:01**
